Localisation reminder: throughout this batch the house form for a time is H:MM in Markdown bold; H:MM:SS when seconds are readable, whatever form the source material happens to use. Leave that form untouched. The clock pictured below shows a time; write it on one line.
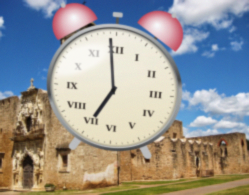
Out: **6:59**
